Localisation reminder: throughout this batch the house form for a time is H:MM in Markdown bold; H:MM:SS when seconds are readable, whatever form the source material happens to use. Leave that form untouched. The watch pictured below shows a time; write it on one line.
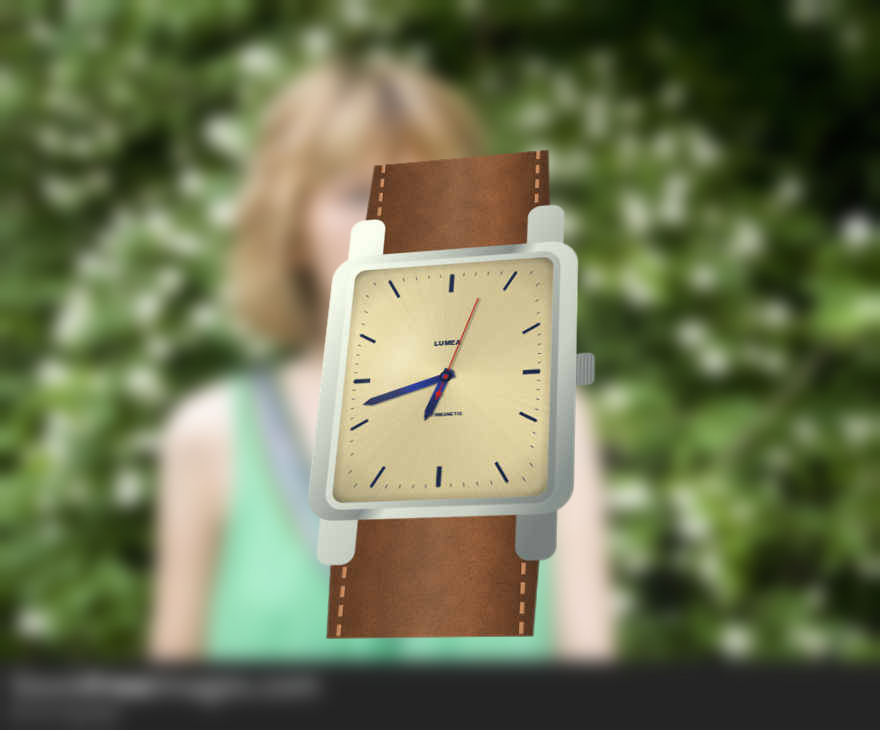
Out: **6:42:03**
